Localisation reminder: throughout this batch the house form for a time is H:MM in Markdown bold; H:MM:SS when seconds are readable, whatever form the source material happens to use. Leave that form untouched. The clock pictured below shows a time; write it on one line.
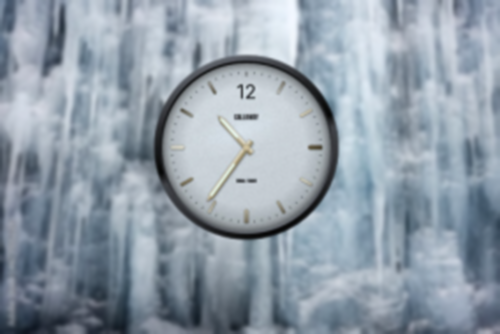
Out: **10:36**
